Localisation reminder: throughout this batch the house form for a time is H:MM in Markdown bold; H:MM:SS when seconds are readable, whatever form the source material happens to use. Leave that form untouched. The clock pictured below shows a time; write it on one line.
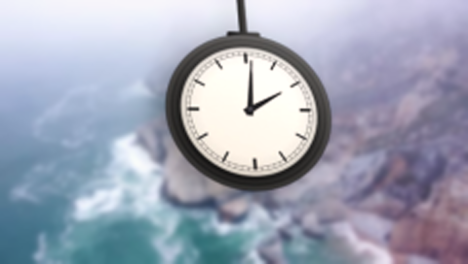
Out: **2:01**
